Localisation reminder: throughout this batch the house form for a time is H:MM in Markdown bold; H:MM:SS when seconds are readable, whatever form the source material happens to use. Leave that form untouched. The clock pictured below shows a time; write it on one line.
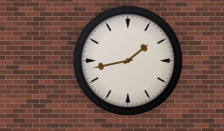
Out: **1:43**
